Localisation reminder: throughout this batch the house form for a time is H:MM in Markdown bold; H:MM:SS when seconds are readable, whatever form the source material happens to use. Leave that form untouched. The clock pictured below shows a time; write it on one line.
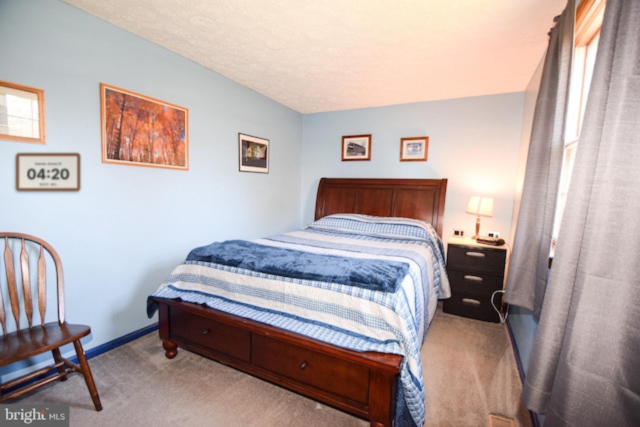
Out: **4:20**
